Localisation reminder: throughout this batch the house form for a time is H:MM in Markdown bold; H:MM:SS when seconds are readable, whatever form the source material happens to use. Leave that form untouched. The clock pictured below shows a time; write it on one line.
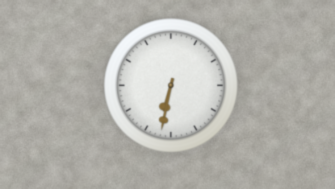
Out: **6:32**
